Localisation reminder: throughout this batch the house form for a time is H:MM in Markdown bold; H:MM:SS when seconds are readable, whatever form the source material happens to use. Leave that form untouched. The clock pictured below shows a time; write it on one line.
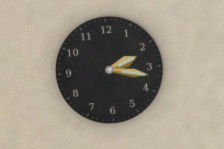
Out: **2:17**
